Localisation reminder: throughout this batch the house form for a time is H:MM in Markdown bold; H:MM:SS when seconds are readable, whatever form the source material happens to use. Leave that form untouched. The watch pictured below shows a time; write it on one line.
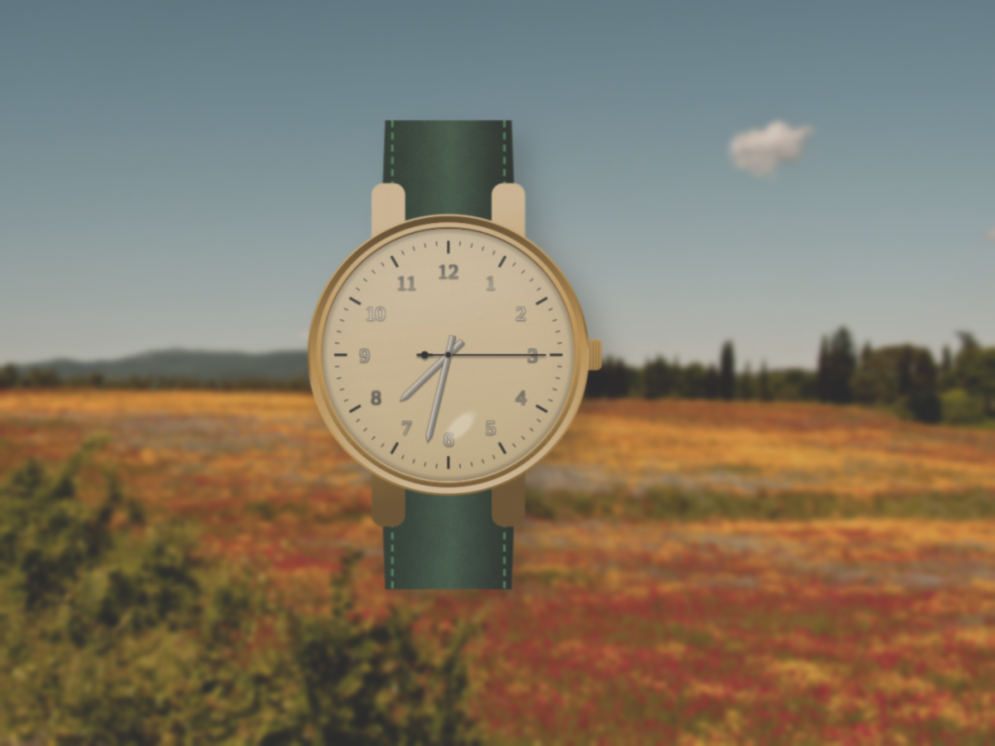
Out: **7:32:15**
